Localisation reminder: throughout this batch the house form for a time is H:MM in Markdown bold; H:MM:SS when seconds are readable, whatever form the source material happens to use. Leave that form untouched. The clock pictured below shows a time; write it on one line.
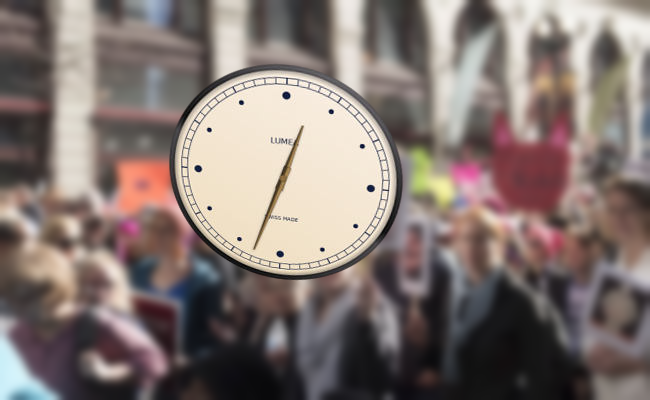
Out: **12:33**
